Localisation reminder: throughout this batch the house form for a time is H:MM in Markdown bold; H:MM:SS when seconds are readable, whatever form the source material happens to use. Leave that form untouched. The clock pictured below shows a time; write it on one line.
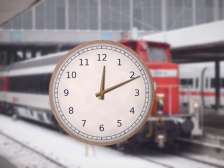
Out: **12:11**
